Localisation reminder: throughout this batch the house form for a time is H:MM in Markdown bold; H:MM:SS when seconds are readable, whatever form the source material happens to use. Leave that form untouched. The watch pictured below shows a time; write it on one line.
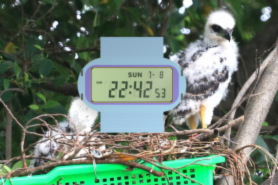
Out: **22:42:53**
